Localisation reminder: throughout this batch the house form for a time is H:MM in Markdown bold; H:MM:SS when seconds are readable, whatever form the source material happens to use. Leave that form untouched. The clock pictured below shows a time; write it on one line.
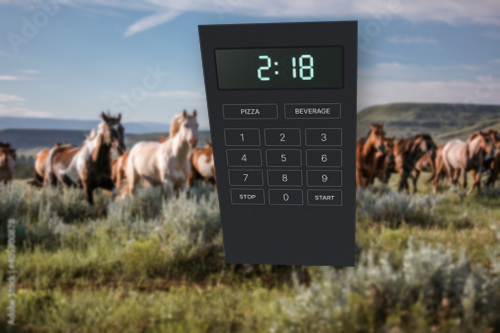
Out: **2:18**
